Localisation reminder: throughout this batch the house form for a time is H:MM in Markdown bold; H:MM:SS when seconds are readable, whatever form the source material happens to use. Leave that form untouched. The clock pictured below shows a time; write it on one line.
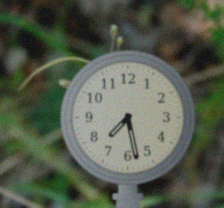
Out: **7:28**
